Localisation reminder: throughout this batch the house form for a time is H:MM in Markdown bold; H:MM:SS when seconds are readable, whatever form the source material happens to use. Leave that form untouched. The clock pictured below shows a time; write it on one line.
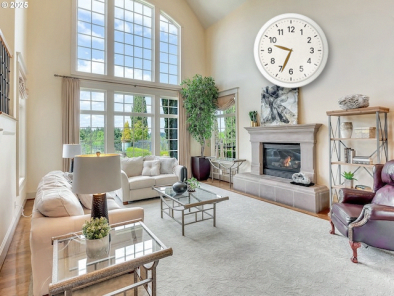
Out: **9:34**
